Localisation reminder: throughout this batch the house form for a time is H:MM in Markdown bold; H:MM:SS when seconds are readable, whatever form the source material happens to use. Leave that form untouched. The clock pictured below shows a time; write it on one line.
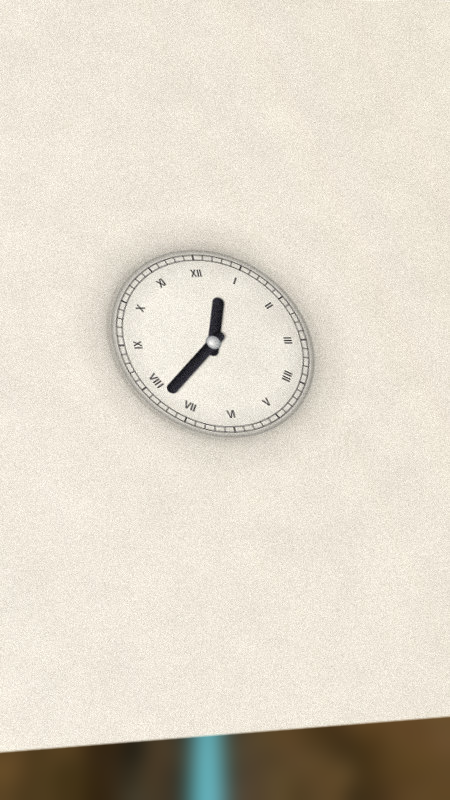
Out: **12:38**
